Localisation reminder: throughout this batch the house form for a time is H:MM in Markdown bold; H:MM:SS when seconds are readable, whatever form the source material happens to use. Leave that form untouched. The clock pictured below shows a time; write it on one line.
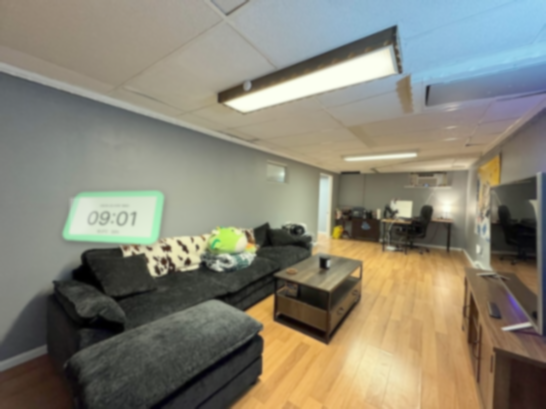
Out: **9:01**
